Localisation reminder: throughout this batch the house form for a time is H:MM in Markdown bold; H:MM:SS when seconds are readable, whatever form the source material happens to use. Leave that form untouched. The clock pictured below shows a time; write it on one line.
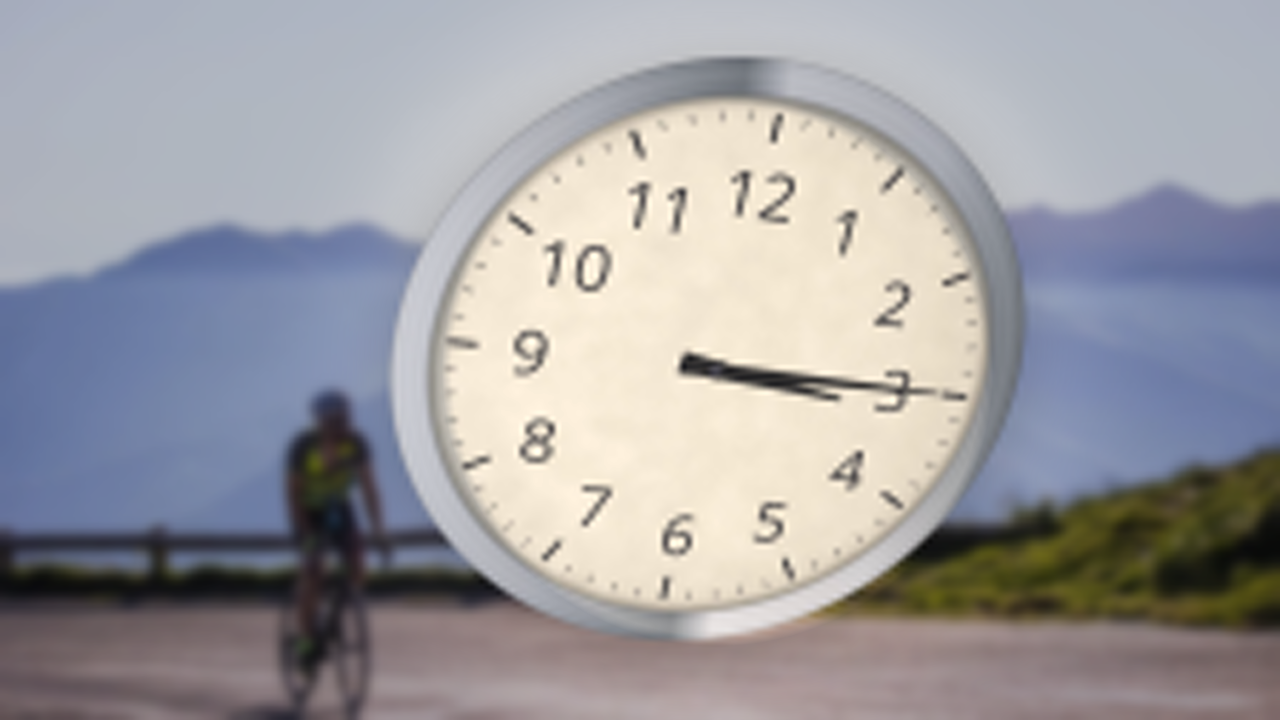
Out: **3:15**
